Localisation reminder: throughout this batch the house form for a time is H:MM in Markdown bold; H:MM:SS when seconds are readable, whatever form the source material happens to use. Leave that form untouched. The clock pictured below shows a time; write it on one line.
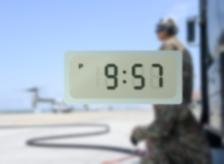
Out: **9:57**
